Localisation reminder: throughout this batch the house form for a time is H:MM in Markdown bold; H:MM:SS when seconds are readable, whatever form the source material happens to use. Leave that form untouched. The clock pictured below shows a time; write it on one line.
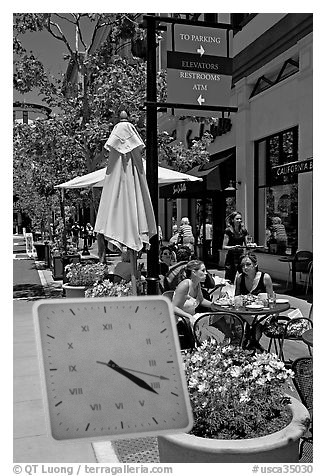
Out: **4:21:18**
